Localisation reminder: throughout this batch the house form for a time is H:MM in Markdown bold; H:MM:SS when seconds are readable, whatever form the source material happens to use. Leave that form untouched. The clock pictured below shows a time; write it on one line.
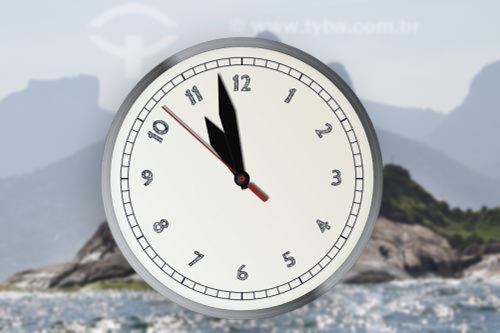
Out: **10:57:52**
